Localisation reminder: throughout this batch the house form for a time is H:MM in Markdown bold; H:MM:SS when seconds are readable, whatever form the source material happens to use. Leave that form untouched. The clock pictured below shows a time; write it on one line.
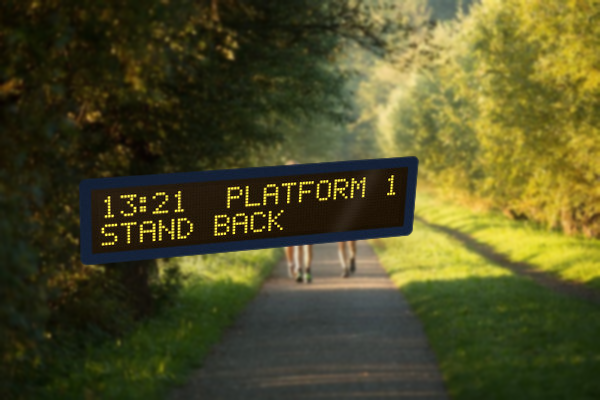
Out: **13:21**
